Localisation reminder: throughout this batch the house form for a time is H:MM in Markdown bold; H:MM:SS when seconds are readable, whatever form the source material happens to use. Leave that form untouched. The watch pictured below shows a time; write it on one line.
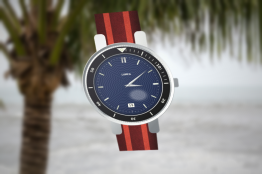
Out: **3:09**
